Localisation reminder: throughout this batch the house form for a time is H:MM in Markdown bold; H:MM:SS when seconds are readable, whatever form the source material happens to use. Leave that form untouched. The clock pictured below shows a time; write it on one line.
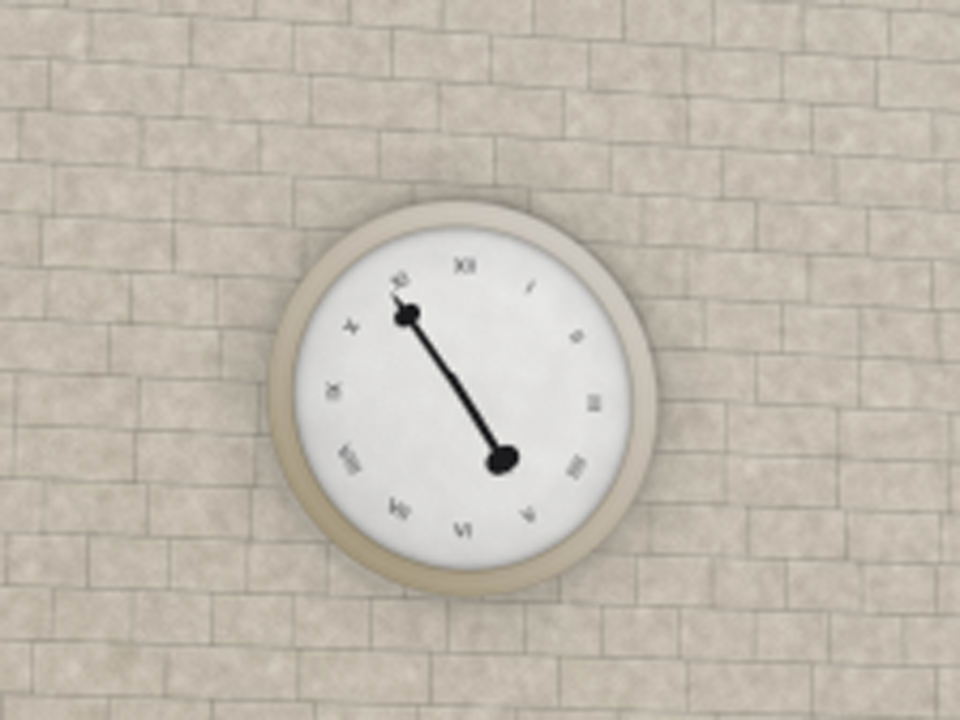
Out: **4:54**
